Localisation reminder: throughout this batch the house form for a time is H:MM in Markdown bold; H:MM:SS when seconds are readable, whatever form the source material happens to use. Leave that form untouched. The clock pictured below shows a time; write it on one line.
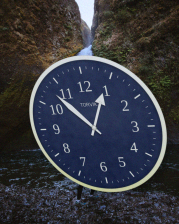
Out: **12:53**
